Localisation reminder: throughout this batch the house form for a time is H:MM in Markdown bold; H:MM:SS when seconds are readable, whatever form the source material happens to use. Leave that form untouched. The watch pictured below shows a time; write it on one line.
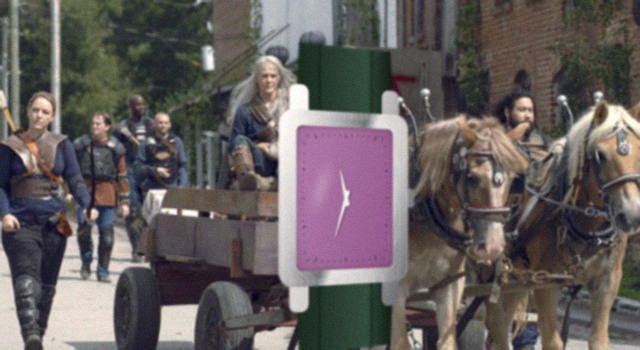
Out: **11:33**
